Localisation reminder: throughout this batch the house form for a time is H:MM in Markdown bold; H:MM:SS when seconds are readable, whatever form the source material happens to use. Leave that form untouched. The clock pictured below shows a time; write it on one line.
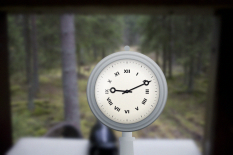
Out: **9:11**
